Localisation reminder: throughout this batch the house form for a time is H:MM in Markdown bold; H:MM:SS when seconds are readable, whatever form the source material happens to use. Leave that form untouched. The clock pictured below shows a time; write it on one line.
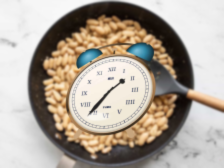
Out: **1:36**
